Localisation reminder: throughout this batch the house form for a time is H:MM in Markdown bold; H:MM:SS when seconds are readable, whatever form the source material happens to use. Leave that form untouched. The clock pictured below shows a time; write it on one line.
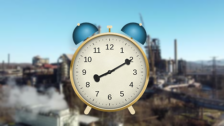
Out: **8:10**
